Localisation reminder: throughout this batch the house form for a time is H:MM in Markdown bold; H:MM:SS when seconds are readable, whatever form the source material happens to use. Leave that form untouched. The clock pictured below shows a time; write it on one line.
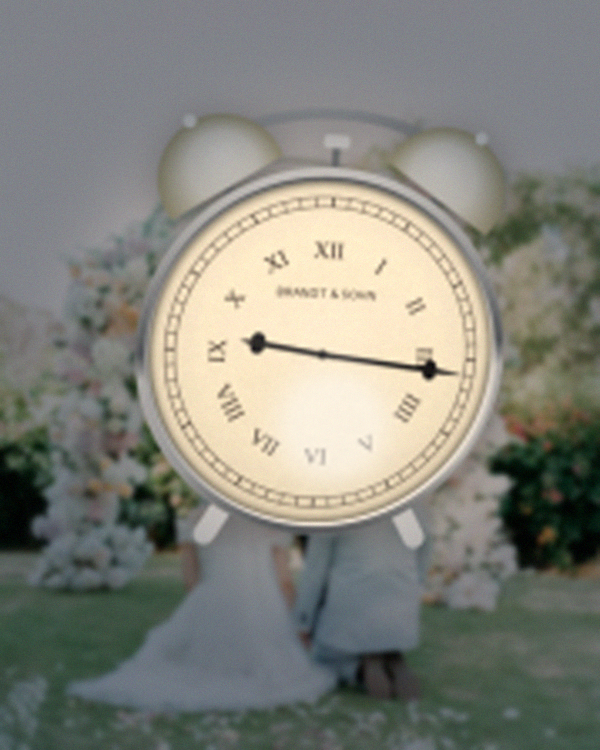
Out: **9:16**
